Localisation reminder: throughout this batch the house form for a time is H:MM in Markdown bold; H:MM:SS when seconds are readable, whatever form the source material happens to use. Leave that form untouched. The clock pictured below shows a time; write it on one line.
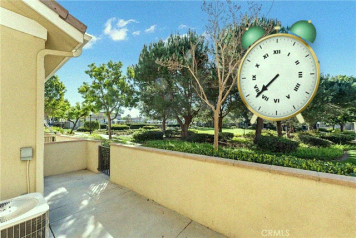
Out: **7:38**
